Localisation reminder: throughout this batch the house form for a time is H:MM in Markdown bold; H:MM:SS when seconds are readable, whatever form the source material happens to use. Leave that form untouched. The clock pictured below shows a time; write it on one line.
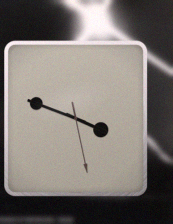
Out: **3:48:28**
